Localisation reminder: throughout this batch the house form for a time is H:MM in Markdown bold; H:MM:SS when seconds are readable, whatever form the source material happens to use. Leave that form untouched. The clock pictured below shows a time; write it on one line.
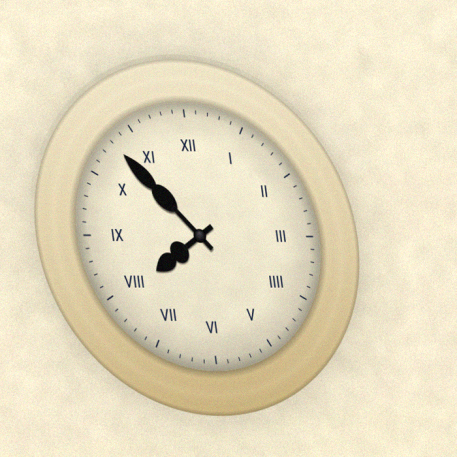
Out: **7:53**
